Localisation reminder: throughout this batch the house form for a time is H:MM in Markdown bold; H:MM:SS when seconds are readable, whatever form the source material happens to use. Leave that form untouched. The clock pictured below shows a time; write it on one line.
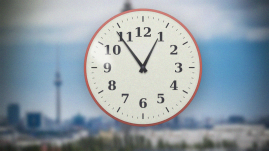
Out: **12:54**
